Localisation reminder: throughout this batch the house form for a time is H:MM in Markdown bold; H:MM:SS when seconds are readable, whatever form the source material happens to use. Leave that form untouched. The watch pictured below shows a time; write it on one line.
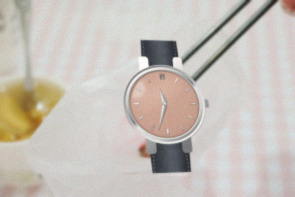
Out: **11:33**
